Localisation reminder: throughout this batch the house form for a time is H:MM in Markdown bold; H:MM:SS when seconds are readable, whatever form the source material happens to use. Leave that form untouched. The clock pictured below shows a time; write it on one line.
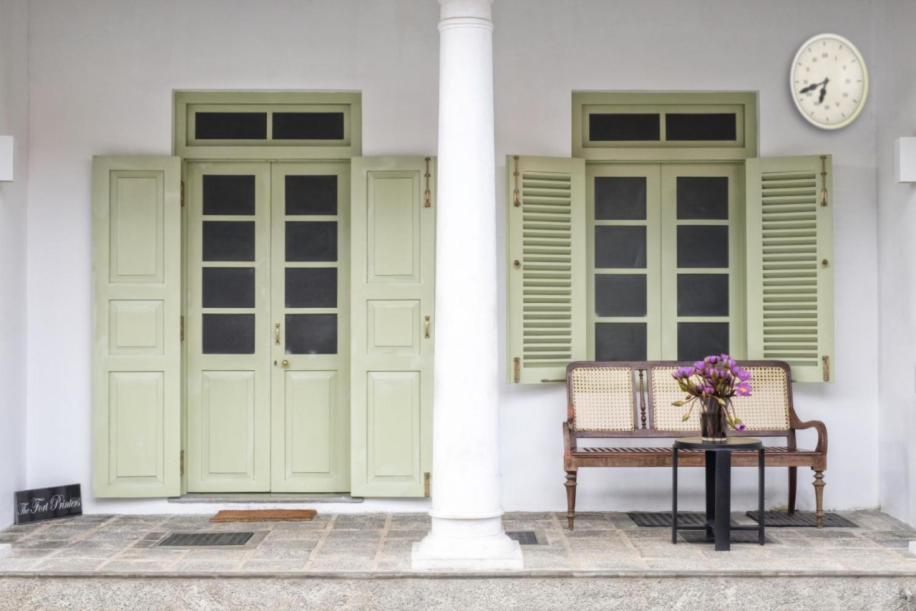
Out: **6:42**
